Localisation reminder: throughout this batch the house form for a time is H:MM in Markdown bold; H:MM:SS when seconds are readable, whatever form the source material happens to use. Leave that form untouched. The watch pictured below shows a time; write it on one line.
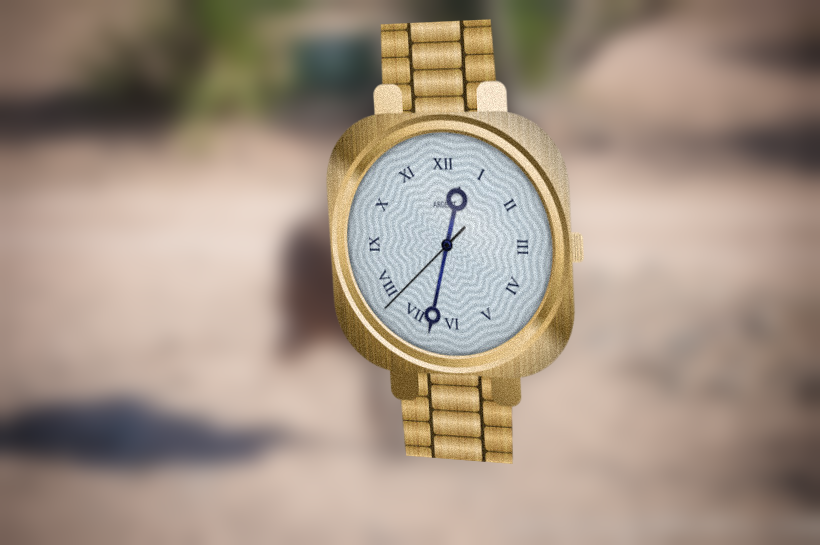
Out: **12:32:38**
